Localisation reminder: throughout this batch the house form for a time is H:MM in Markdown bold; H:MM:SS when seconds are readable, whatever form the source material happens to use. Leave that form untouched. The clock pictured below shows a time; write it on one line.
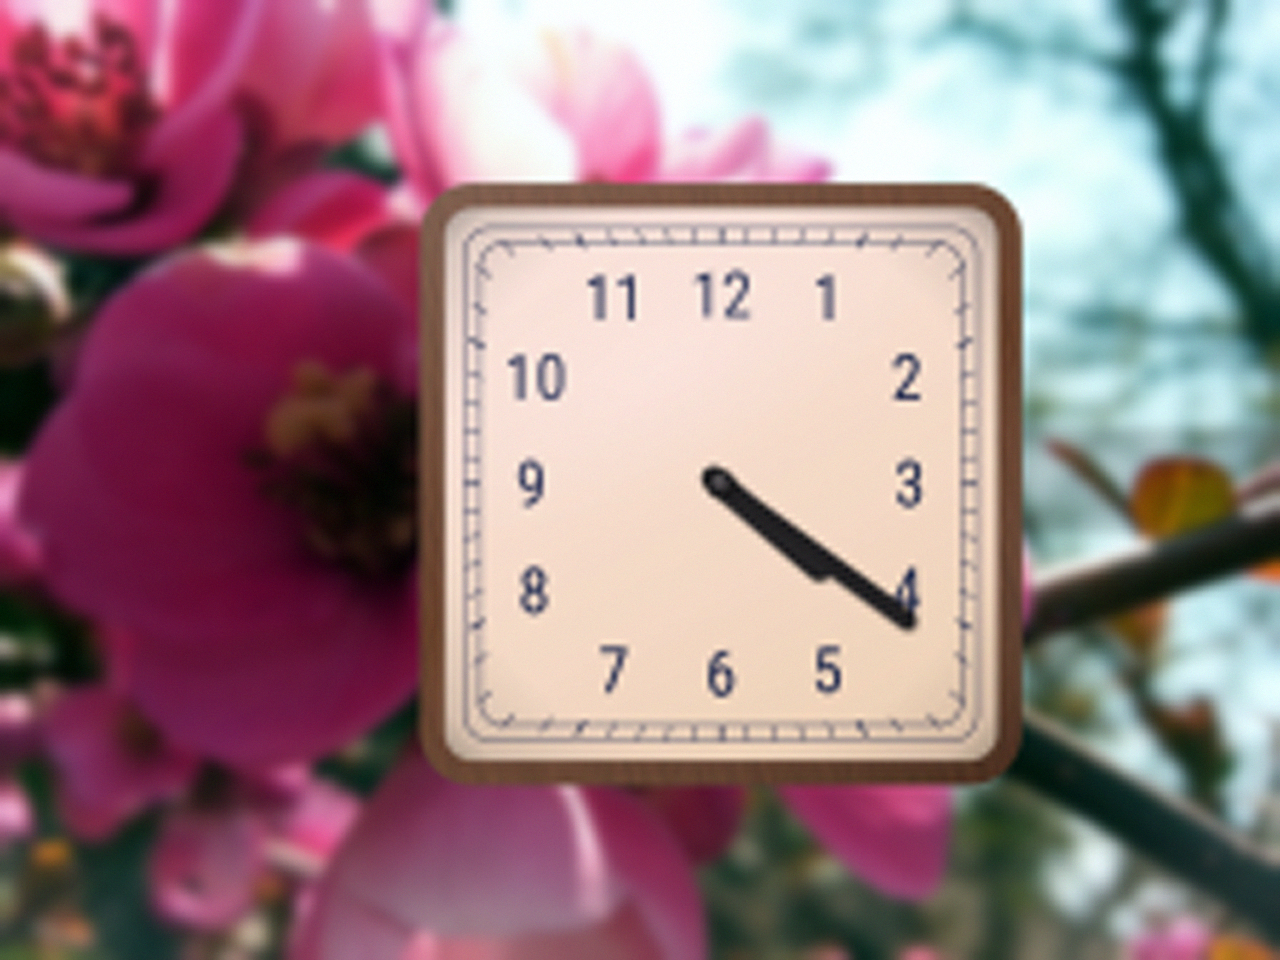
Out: **4:21**
